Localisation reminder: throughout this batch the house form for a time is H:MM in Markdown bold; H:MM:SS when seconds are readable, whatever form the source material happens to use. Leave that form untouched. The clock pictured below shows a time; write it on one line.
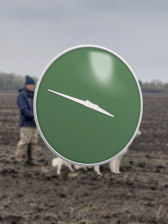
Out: **3:48**
